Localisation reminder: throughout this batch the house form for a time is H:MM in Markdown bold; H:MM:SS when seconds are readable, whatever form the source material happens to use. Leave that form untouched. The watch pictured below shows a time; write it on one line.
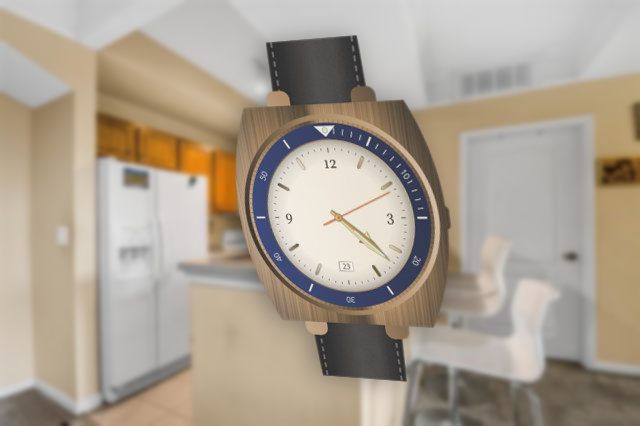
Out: **4:22:11**
